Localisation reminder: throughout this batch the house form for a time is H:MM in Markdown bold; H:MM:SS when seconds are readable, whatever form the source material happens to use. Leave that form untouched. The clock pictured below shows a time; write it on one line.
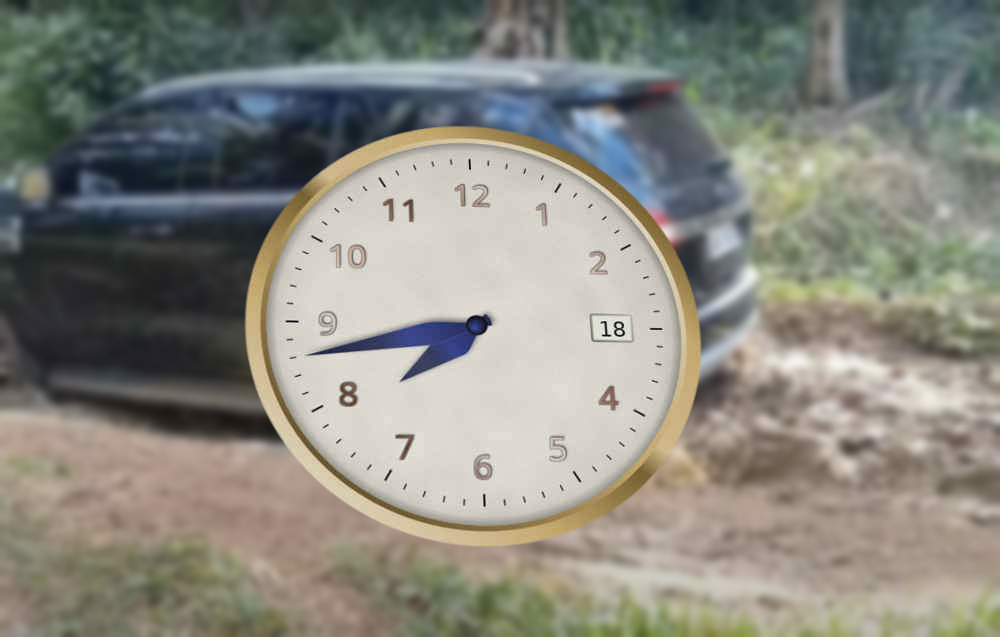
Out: **7:43**
